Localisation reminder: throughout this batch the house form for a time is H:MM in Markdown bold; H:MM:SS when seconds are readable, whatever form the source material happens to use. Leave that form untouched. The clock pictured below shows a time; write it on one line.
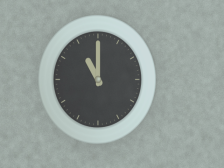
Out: **11:00**
